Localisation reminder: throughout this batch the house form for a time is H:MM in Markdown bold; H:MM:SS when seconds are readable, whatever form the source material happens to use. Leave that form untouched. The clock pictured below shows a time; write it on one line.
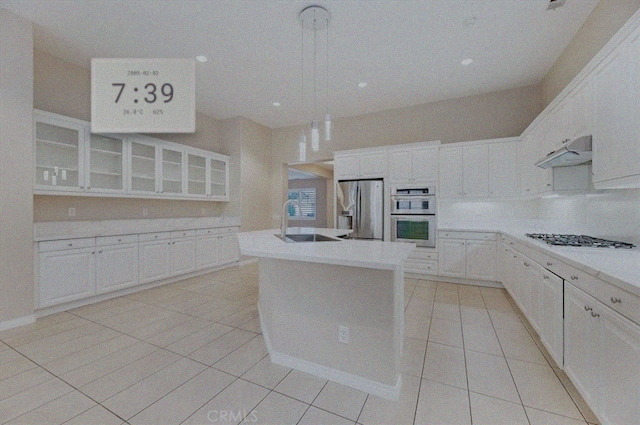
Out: **7:39**
